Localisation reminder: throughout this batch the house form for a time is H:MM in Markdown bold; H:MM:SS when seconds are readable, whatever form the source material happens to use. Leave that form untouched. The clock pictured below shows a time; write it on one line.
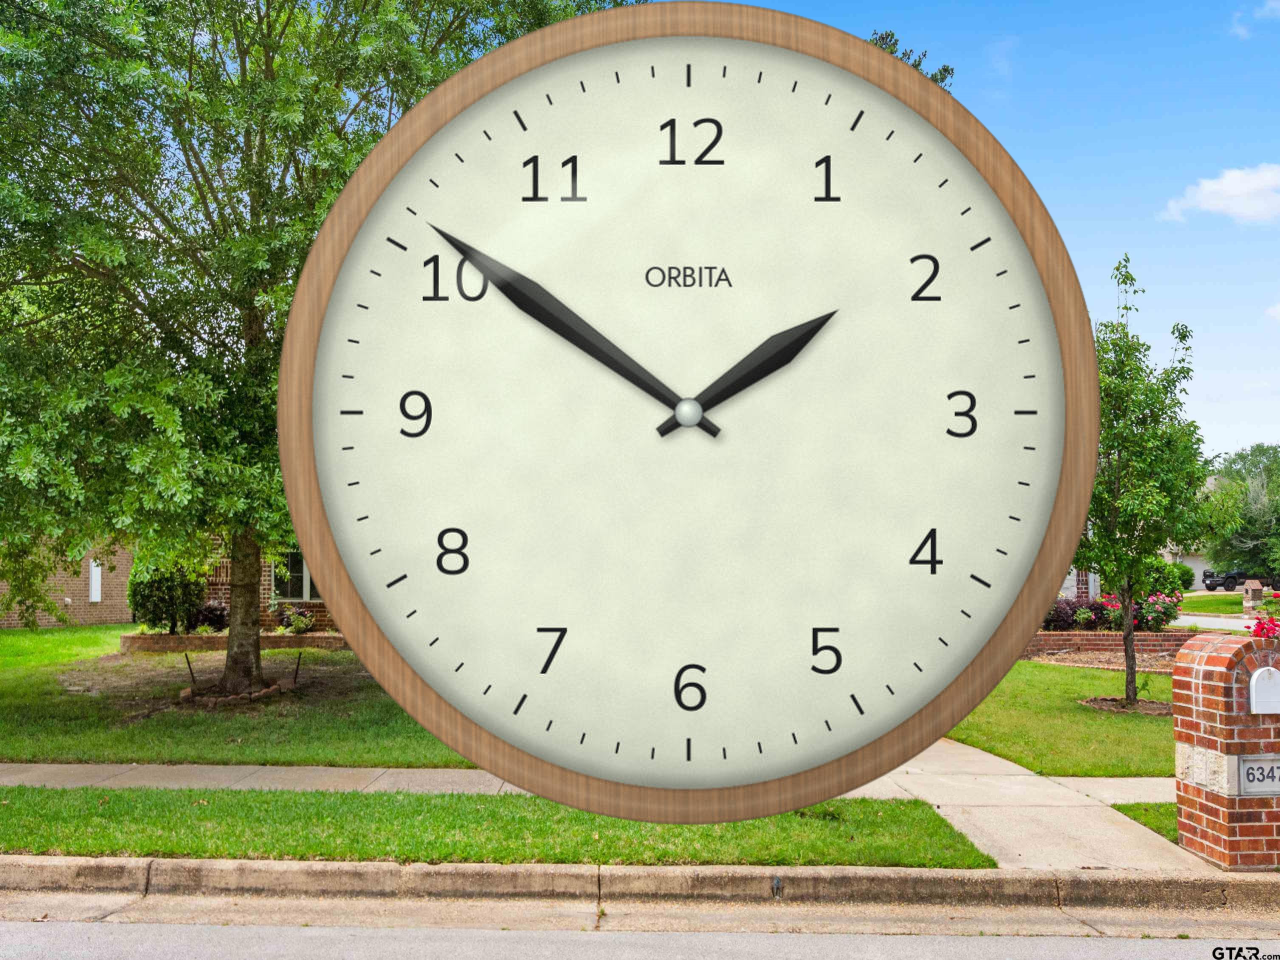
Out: **1:51**
